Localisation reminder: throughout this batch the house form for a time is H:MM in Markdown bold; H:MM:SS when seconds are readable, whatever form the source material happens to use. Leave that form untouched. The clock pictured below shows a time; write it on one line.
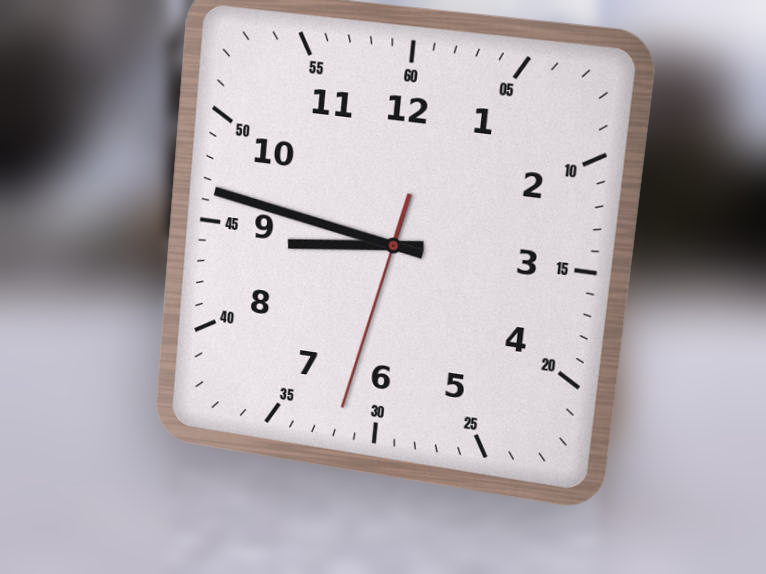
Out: **8:46:32**
